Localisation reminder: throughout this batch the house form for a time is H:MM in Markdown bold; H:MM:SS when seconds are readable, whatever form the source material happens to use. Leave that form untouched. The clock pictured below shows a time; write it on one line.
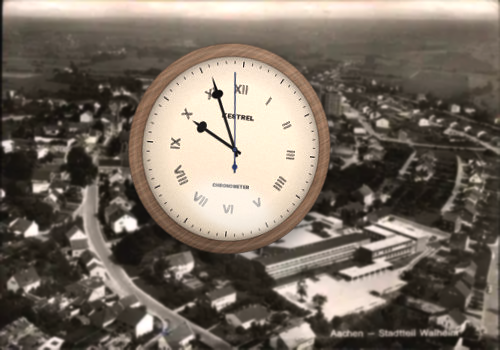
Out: **9:55:59**
